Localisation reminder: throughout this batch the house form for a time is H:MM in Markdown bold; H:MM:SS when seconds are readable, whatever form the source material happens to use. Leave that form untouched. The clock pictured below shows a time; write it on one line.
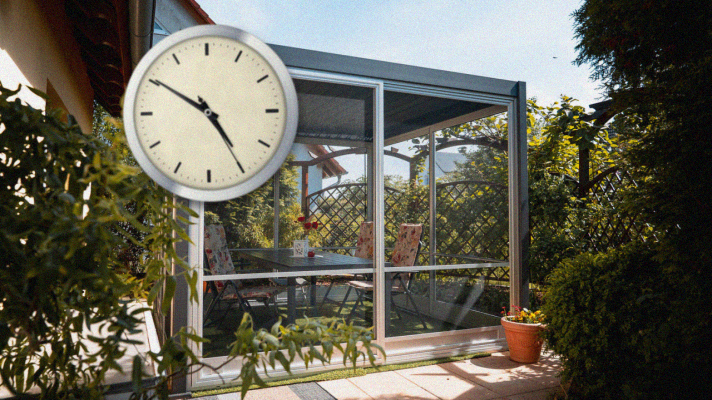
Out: **4:50:25**
